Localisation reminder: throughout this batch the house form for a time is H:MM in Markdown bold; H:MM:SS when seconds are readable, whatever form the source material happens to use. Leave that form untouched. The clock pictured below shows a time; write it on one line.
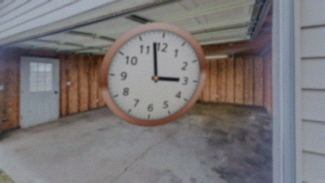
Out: **2:58**
